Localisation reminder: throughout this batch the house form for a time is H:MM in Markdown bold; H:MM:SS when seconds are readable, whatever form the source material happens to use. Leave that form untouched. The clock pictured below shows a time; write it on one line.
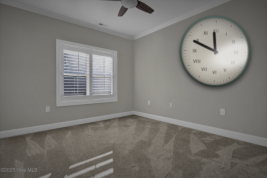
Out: **11:49**
